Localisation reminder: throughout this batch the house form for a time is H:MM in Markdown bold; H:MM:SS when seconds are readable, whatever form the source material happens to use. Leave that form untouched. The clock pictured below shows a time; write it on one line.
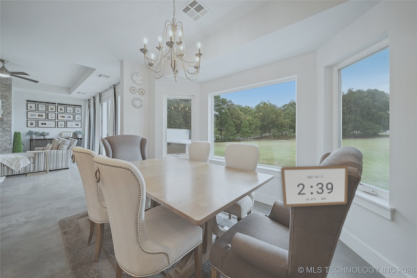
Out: **2:39**
